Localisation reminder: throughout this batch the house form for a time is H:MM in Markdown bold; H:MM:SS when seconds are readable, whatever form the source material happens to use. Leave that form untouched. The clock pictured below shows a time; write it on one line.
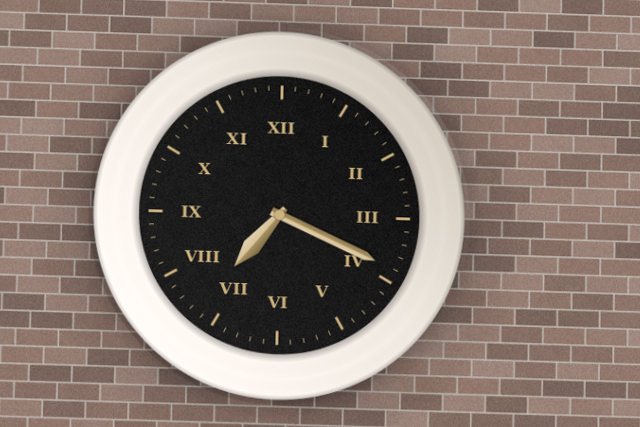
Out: **7:19**
